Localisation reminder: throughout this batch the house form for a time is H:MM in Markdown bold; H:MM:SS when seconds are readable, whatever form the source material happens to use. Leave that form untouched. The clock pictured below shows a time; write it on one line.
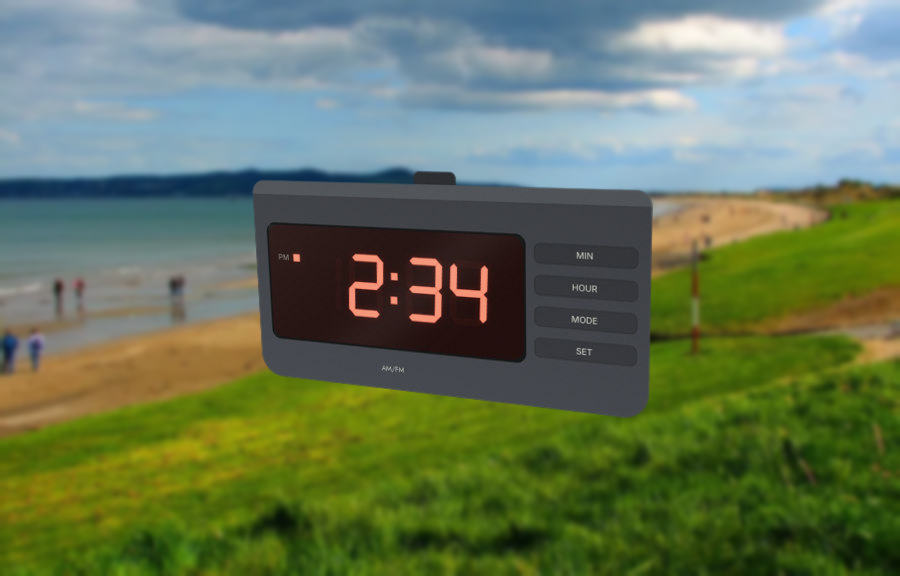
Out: **2:34**
